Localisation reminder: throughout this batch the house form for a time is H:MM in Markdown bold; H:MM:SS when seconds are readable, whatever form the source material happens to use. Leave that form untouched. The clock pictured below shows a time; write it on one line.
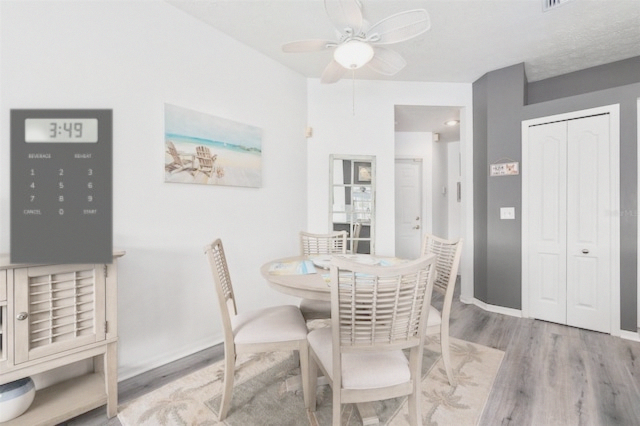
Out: **3:49**
